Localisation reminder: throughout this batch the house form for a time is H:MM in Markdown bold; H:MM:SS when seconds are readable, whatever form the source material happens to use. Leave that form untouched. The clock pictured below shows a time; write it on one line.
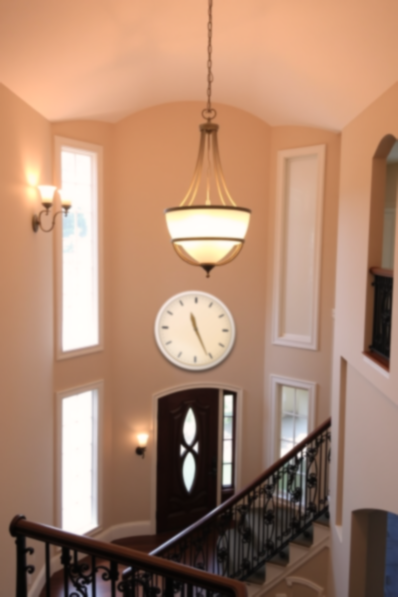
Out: **11:26**
